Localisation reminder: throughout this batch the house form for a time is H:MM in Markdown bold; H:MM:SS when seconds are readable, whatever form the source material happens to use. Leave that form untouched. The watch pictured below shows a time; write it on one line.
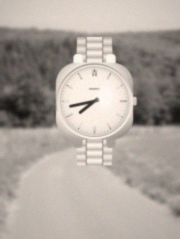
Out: **7:43**
